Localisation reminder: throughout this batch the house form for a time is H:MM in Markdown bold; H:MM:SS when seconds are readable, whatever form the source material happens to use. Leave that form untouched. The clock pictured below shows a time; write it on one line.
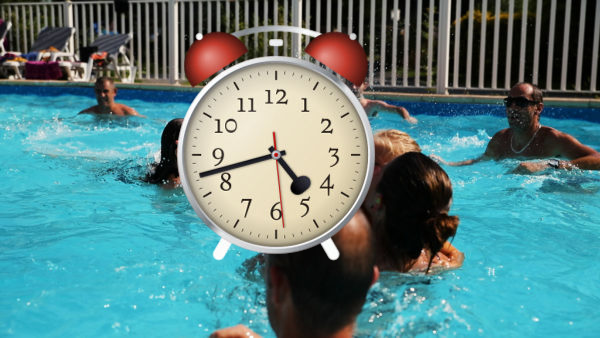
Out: **4:42:29**
